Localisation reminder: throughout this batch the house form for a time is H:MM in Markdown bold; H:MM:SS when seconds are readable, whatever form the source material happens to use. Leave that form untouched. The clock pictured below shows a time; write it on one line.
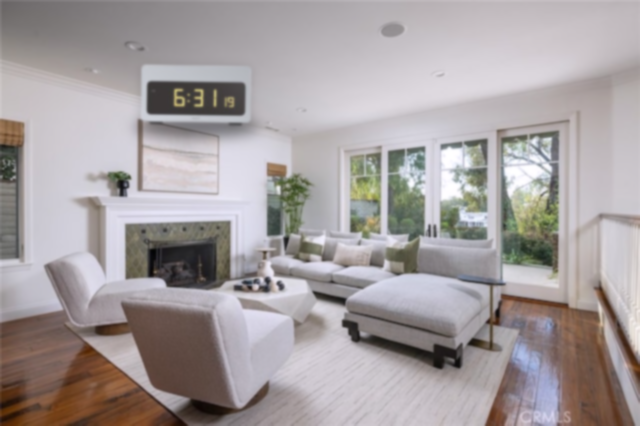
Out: **6:31**
